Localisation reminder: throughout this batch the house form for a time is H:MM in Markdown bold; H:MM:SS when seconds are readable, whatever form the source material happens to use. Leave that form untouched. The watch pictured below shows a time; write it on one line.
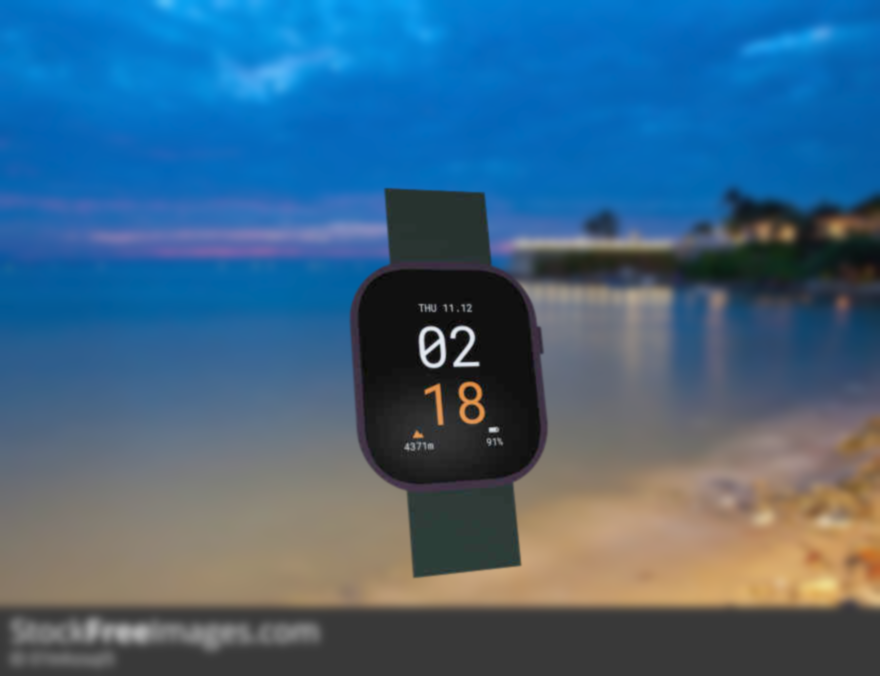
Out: **2:18**
